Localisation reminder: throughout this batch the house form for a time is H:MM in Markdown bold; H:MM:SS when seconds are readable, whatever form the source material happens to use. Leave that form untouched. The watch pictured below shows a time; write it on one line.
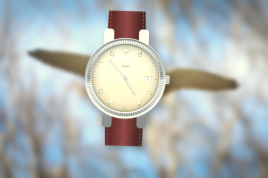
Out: **4:53**
